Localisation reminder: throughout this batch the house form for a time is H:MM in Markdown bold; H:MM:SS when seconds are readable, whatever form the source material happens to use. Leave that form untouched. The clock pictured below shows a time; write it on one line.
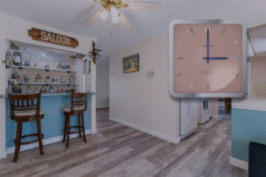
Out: **3:00**
